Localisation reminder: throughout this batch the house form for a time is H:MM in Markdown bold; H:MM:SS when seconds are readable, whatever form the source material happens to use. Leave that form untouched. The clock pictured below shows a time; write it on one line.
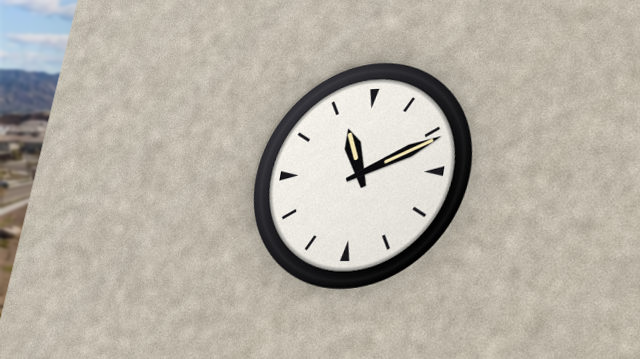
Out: **11:11**
